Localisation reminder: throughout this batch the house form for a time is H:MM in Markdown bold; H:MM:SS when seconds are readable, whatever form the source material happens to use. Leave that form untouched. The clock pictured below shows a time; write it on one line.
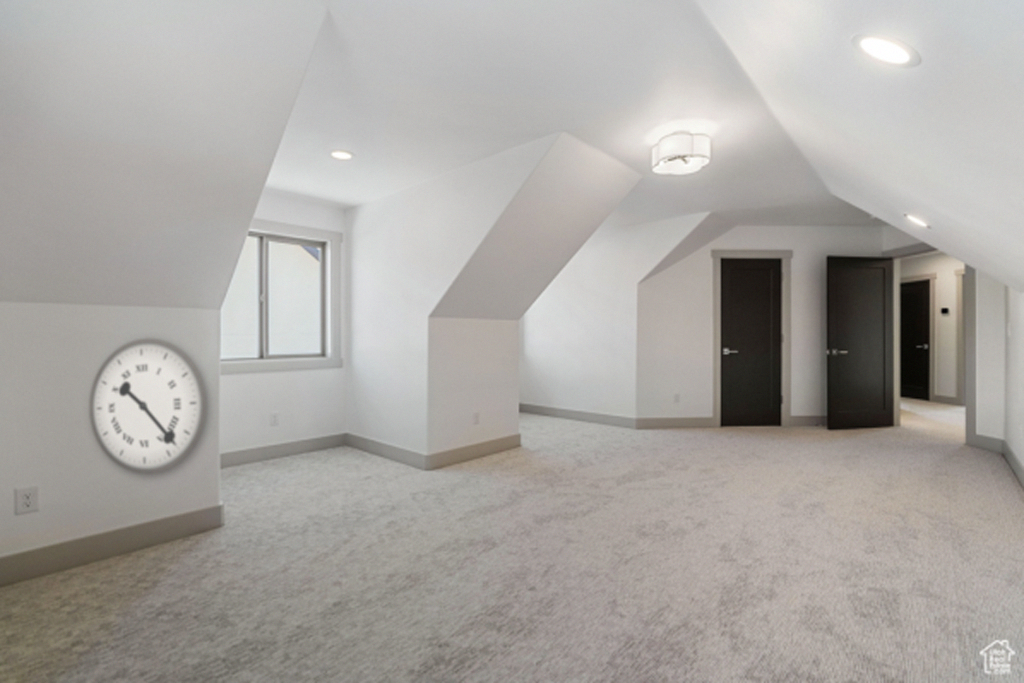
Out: **10:23**
